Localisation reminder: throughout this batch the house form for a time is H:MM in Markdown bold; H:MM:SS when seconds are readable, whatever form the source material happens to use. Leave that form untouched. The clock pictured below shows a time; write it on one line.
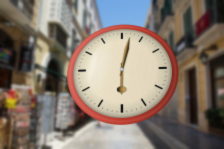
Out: **6:02**
